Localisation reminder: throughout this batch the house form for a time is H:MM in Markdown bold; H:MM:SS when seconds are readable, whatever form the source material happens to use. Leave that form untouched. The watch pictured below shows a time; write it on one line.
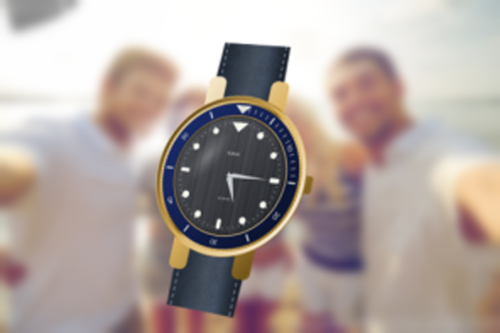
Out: **5:15**
